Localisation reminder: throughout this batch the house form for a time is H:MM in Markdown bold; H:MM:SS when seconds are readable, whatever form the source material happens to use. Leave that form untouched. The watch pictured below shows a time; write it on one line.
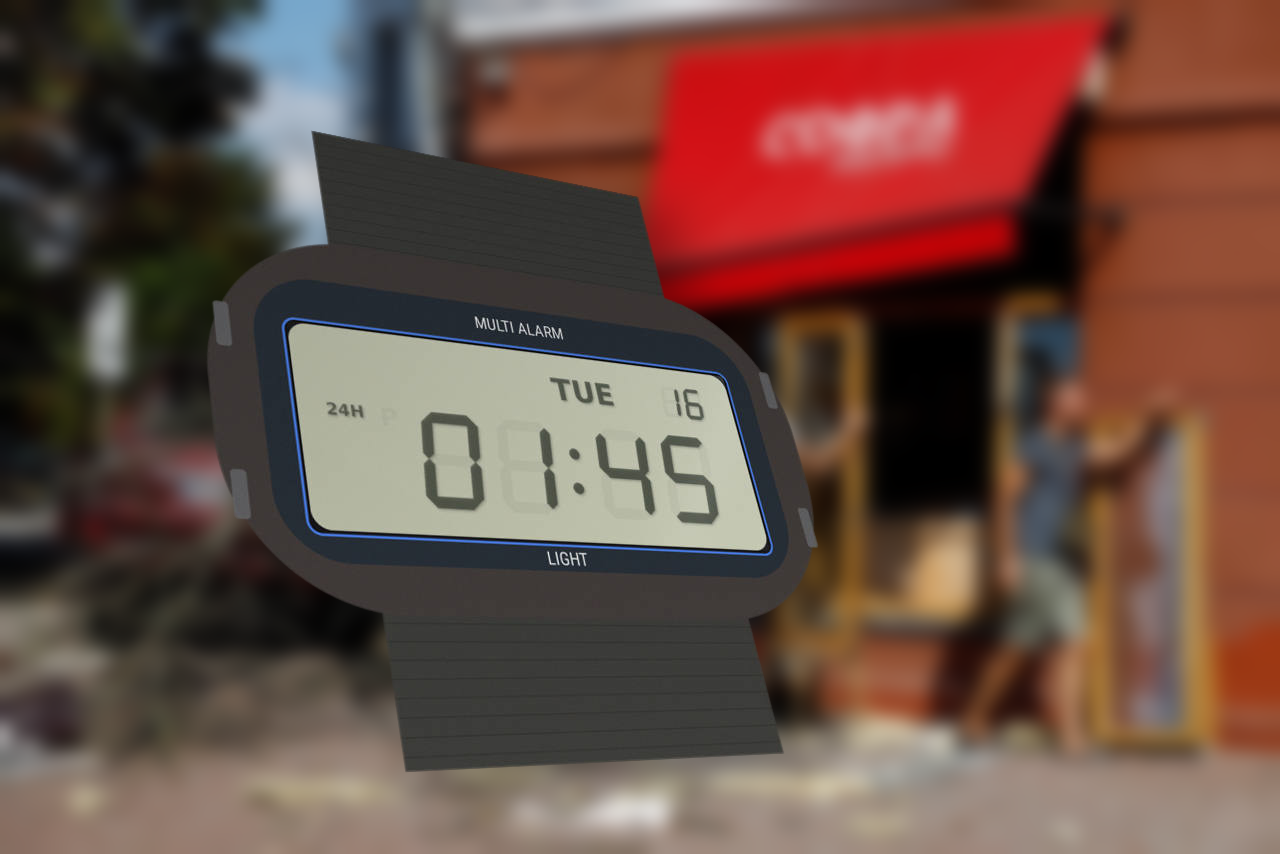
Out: **1:45**
